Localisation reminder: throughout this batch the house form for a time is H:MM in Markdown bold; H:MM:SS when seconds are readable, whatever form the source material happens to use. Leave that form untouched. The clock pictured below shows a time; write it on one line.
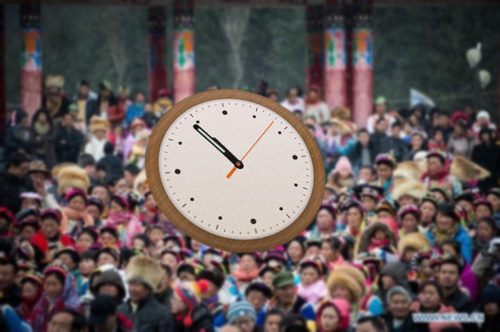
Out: **10:54:08**
